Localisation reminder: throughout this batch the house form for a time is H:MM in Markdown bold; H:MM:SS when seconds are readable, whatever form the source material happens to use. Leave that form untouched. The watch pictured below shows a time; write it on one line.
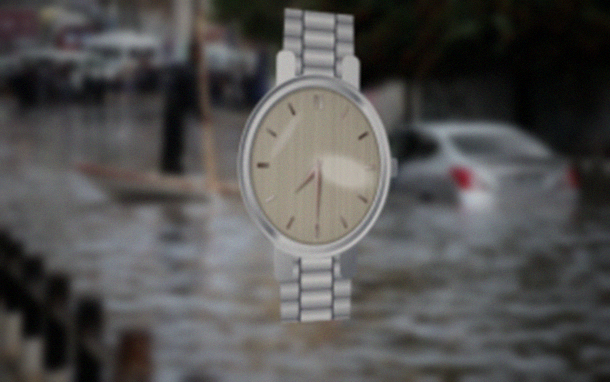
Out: **7:30**
